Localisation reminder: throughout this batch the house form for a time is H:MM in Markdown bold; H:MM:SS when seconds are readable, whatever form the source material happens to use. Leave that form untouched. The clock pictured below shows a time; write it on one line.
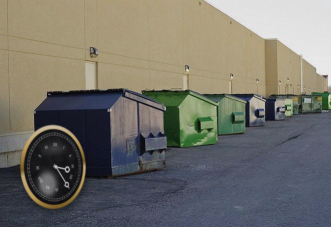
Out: **3:24**
